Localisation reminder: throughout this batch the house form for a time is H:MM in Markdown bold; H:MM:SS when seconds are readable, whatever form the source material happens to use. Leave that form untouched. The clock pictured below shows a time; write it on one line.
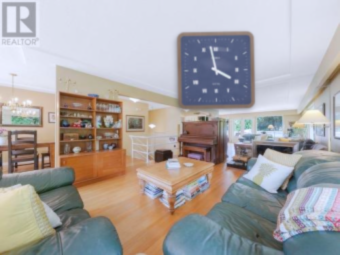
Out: **3:58**
